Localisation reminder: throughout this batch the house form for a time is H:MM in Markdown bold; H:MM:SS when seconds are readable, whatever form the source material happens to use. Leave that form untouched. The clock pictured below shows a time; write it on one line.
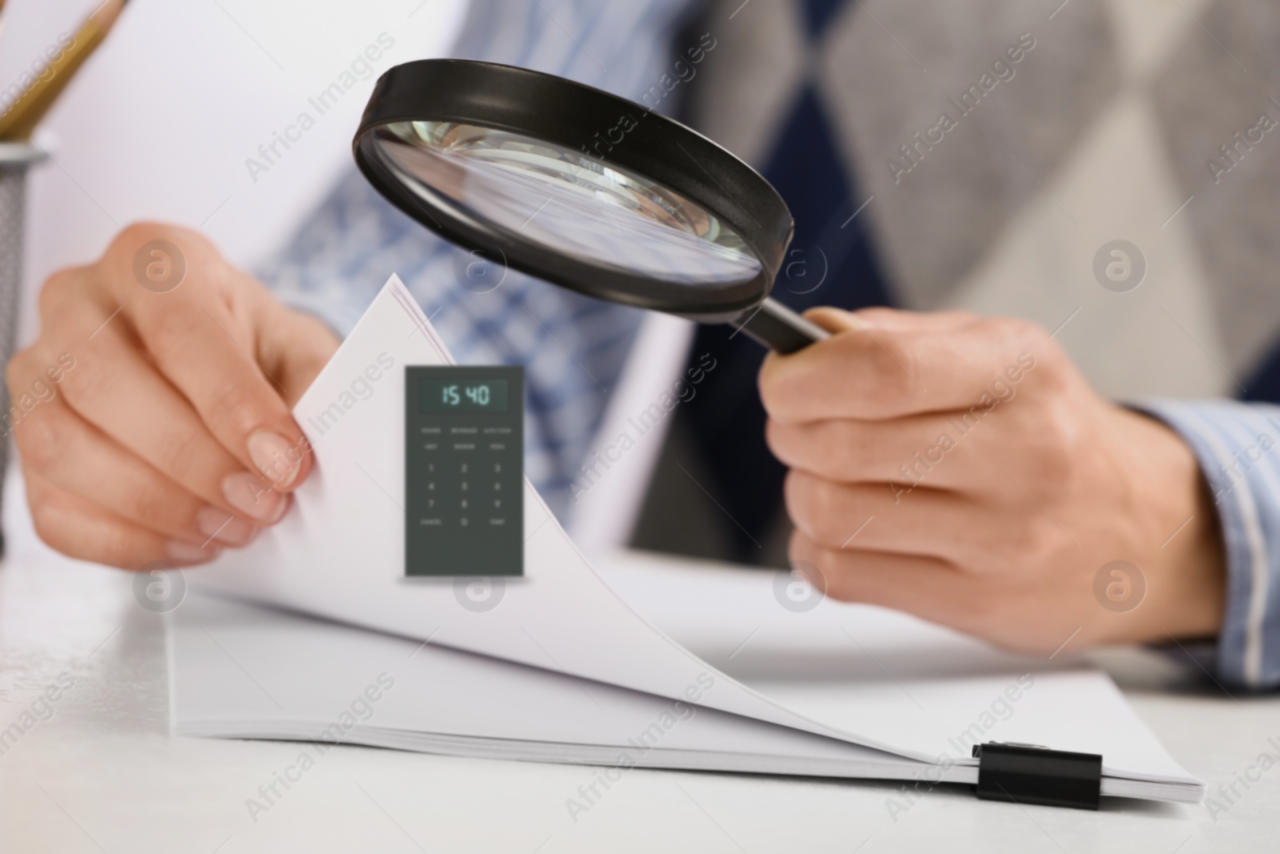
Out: **15:40**
